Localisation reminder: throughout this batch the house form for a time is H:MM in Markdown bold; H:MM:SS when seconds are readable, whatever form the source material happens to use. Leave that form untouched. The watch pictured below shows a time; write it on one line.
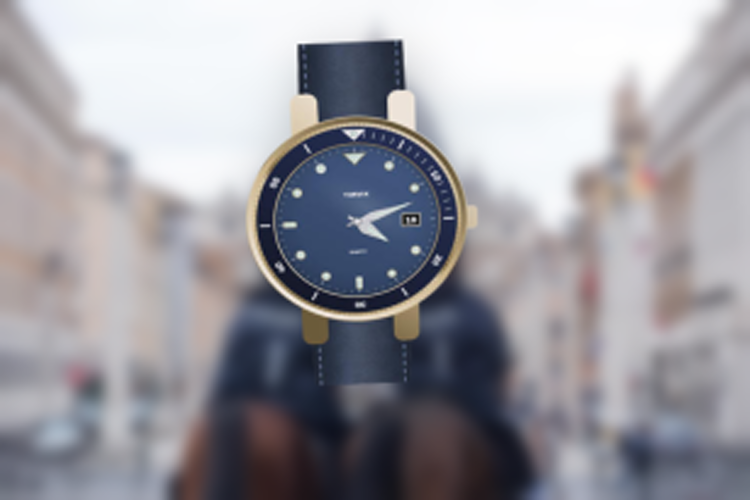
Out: **4:12**
